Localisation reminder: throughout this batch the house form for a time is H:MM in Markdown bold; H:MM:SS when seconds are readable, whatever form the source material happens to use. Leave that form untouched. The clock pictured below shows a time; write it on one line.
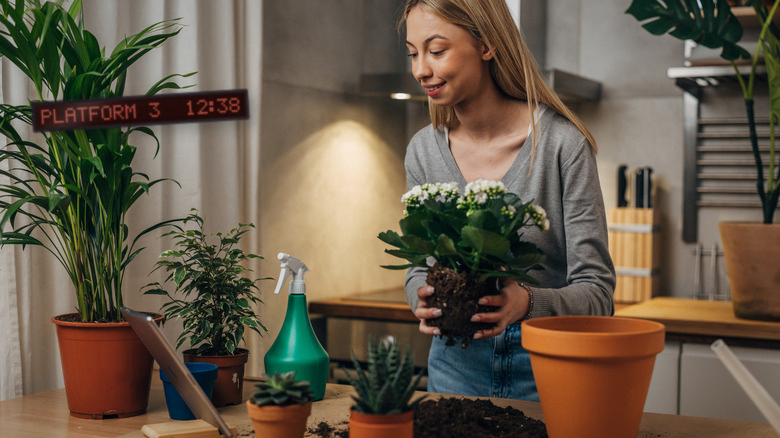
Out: **12:38**
